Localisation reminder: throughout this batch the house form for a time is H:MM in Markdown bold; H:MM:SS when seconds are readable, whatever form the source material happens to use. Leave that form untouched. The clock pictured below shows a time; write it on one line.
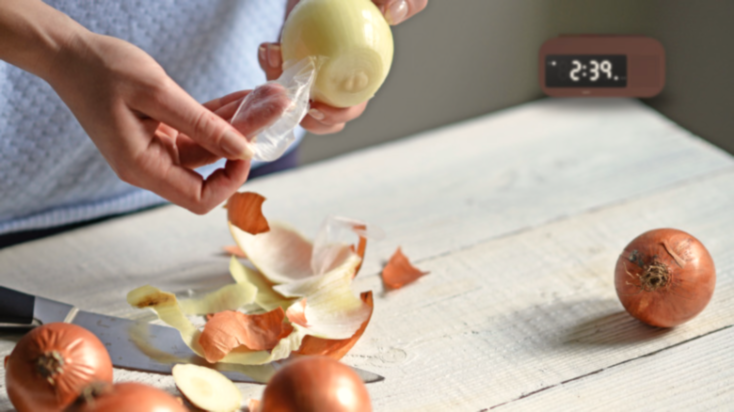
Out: **2:39**
